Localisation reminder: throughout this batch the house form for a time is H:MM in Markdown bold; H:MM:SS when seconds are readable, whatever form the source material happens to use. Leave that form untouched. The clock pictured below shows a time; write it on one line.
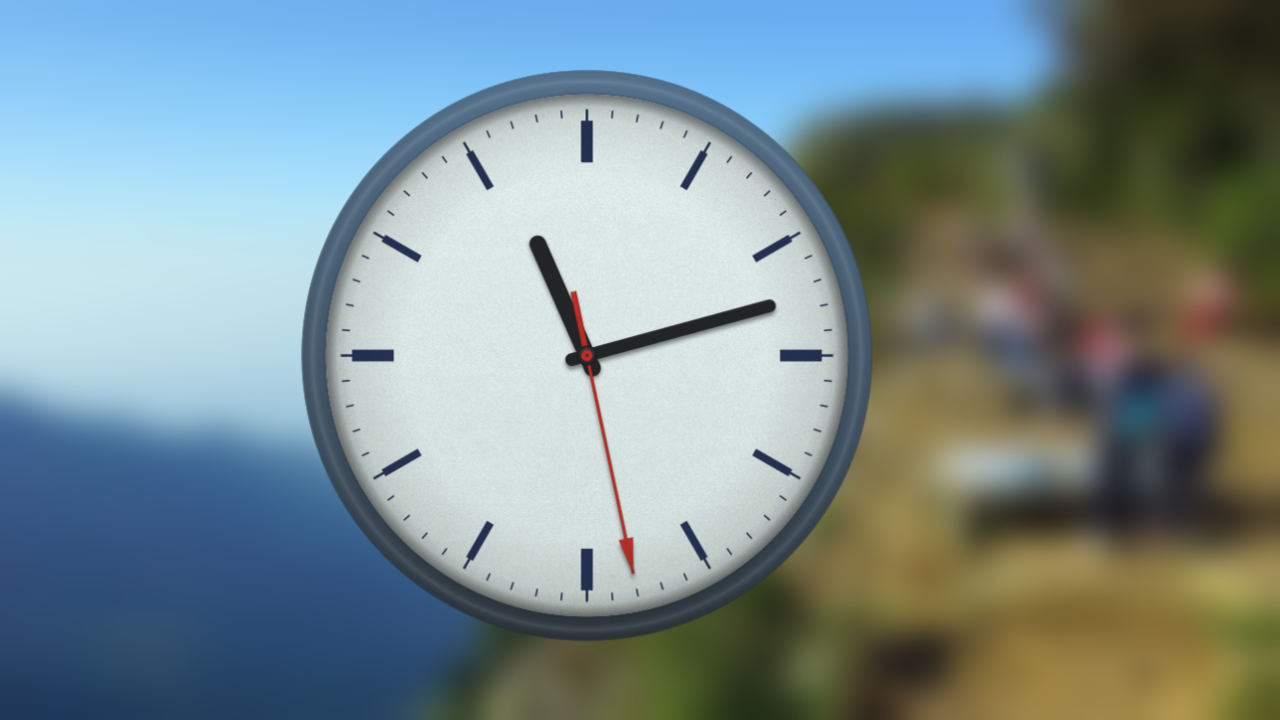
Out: **11:12:28**
